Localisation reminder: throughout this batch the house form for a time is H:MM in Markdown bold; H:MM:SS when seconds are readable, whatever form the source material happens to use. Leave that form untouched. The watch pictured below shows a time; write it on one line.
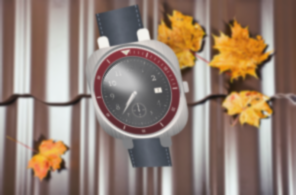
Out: **7:37**
